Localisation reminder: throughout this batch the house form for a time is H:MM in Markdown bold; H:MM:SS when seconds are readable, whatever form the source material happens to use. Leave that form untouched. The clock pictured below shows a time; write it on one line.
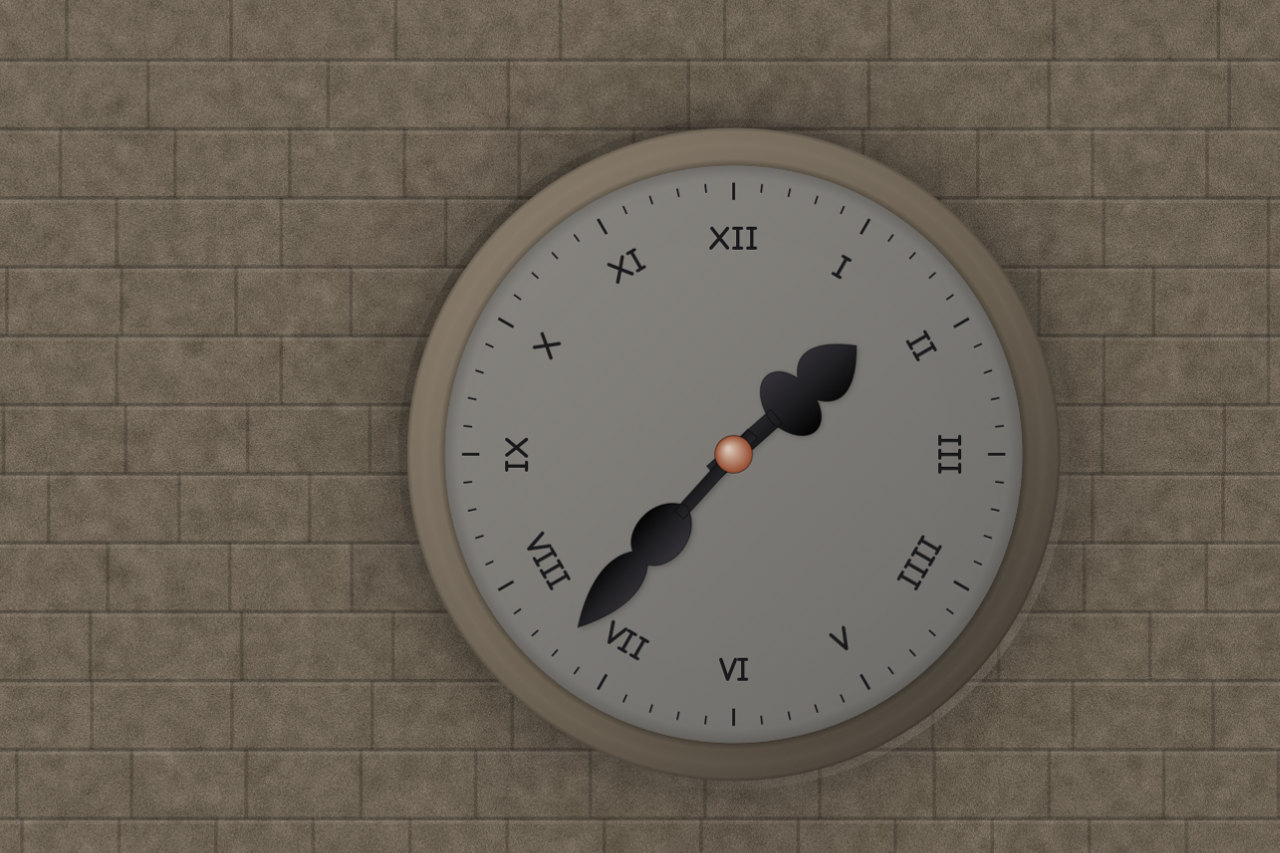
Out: **1:37**
